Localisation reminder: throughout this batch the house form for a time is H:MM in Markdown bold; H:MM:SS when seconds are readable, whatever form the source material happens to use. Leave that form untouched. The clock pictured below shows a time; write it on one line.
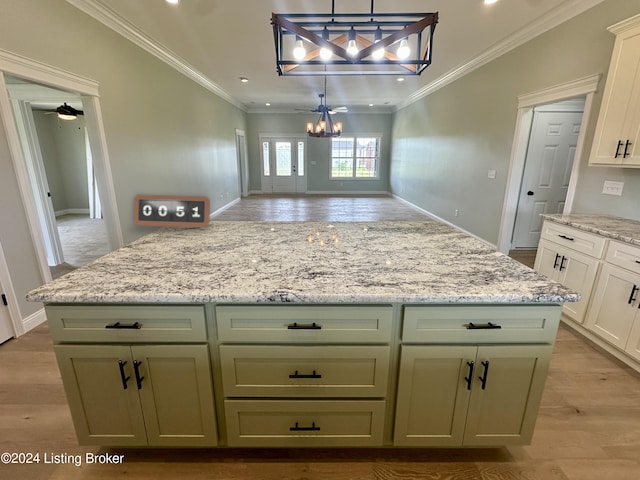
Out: **0:51**
